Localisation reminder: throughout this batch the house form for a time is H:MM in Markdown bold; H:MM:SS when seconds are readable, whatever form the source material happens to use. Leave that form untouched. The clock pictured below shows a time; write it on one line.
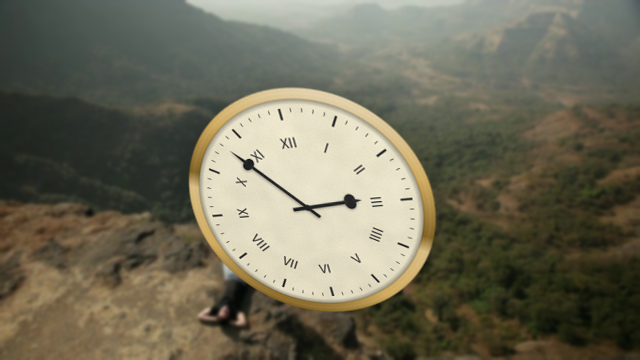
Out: **2:53**
